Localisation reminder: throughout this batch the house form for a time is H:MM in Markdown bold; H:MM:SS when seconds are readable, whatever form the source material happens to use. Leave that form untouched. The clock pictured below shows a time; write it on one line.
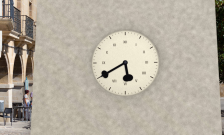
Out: **5:40**
